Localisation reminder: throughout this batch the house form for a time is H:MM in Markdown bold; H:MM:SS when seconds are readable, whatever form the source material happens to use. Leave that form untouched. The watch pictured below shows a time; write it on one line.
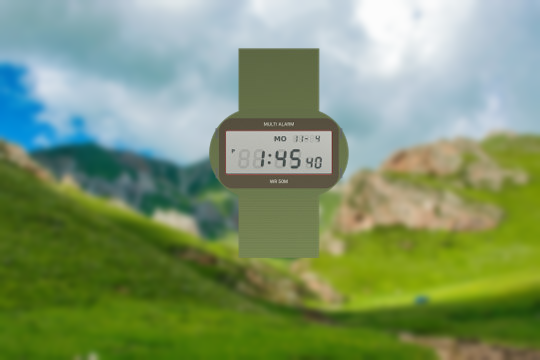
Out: **1:45:40**
